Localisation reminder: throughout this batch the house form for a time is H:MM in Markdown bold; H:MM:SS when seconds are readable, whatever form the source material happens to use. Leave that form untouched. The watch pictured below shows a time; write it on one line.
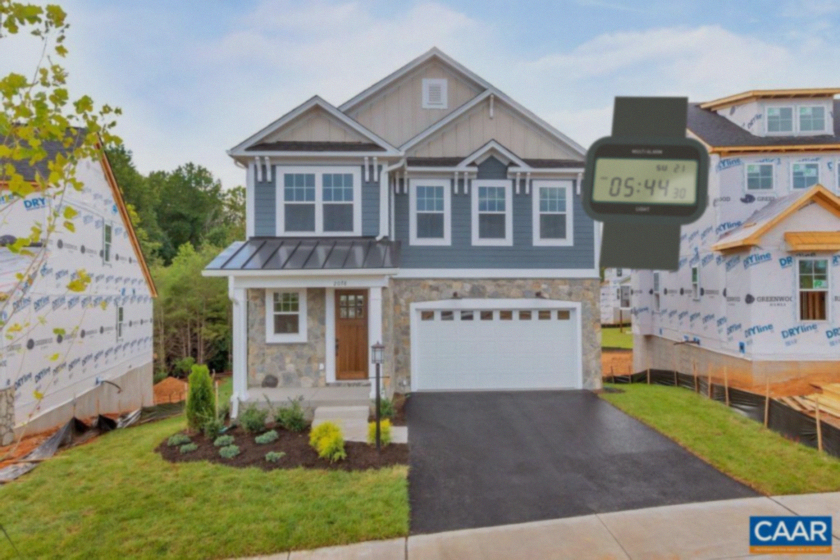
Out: **5:44**
